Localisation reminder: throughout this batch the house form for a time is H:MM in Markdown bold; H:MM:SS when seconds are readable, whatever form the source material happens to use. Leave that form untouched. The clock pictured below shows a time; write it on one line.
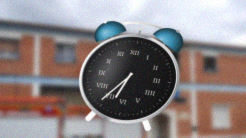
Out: **6:36**
